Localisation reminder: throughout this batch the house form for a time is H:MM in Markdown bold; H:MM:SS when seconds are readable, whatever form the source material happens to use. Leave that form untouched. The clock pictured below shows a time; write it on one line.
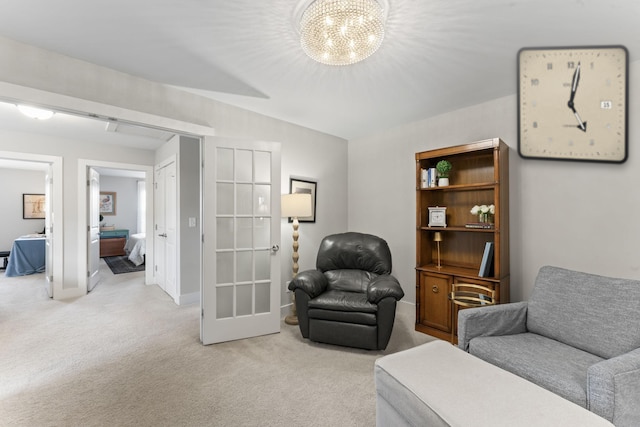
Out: **5:02**
